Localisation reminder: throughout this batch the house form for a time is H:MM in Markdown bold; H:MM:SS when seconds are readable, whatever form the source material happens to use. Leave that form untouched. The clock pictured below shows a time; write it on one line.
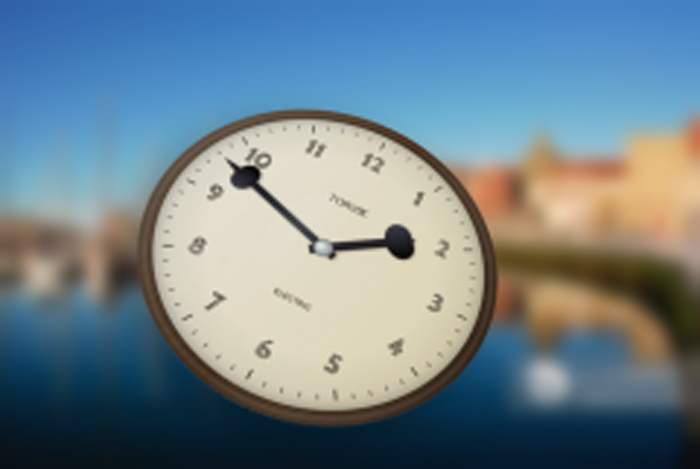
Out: **1:48**
